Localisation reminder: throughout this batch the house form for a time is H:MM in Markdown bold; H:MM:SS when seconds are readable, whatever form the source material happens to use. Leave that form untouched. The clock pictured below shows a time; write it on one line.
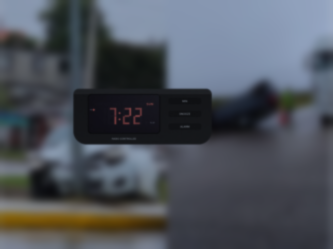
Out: **7:22**
